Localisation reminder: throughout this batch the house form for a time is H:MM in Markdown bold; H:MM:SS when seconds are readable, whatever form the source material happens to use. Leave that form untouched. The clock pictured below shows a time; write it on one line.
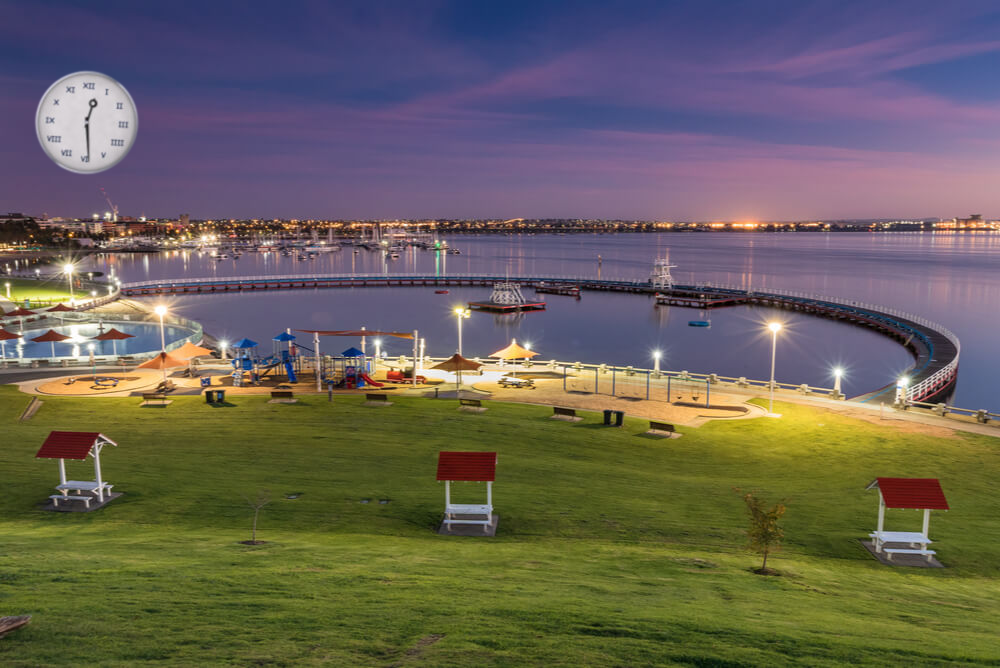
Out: **12:29**
